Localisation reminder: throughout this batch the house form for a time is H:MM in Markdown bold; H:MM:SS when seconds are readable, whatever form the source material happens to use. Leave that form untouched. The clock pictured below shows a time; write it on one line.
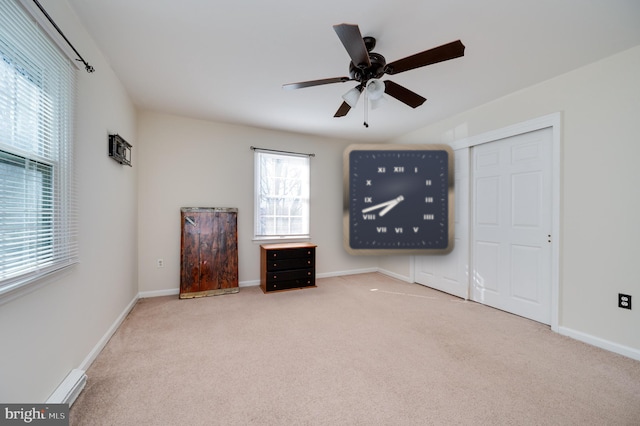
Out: **7:42**
